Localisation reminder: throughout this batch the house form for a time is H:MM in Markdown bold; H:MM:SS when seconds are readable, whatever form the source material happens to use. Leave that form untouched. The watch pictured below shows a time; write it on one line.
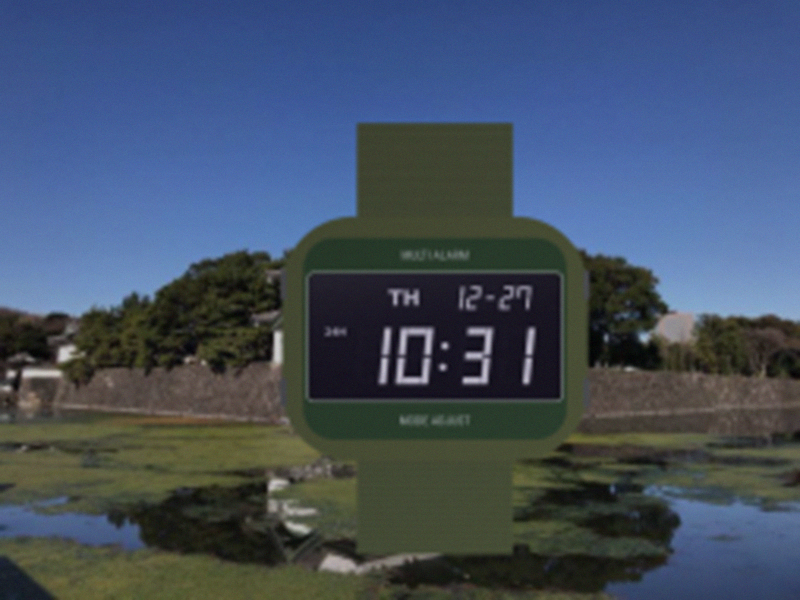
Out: **10:31**
